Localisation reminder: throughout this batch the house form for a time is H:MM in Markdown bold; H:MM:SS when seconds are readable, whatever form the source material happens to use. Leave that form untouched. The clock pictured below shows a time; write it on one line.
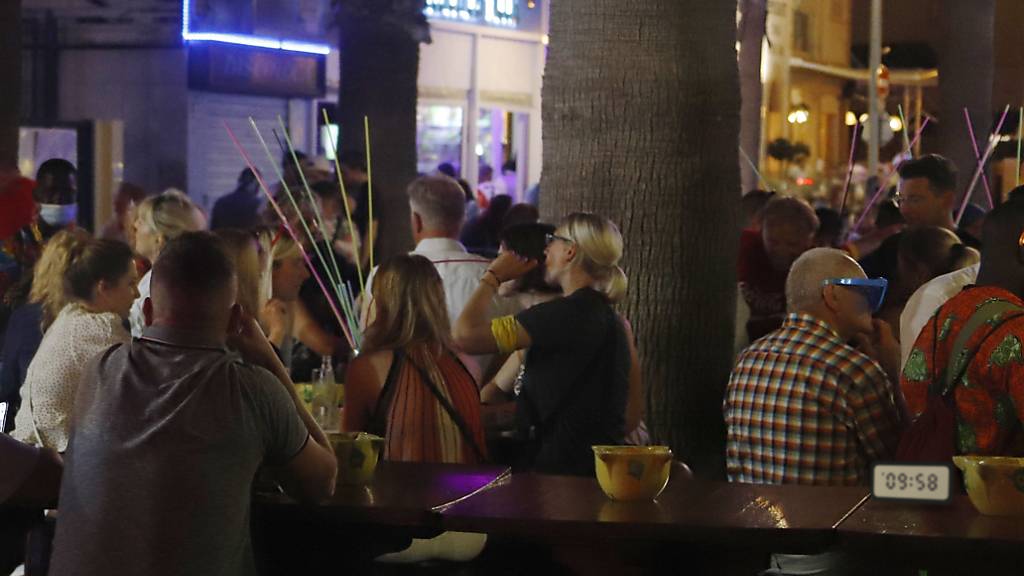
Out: **9:58**
